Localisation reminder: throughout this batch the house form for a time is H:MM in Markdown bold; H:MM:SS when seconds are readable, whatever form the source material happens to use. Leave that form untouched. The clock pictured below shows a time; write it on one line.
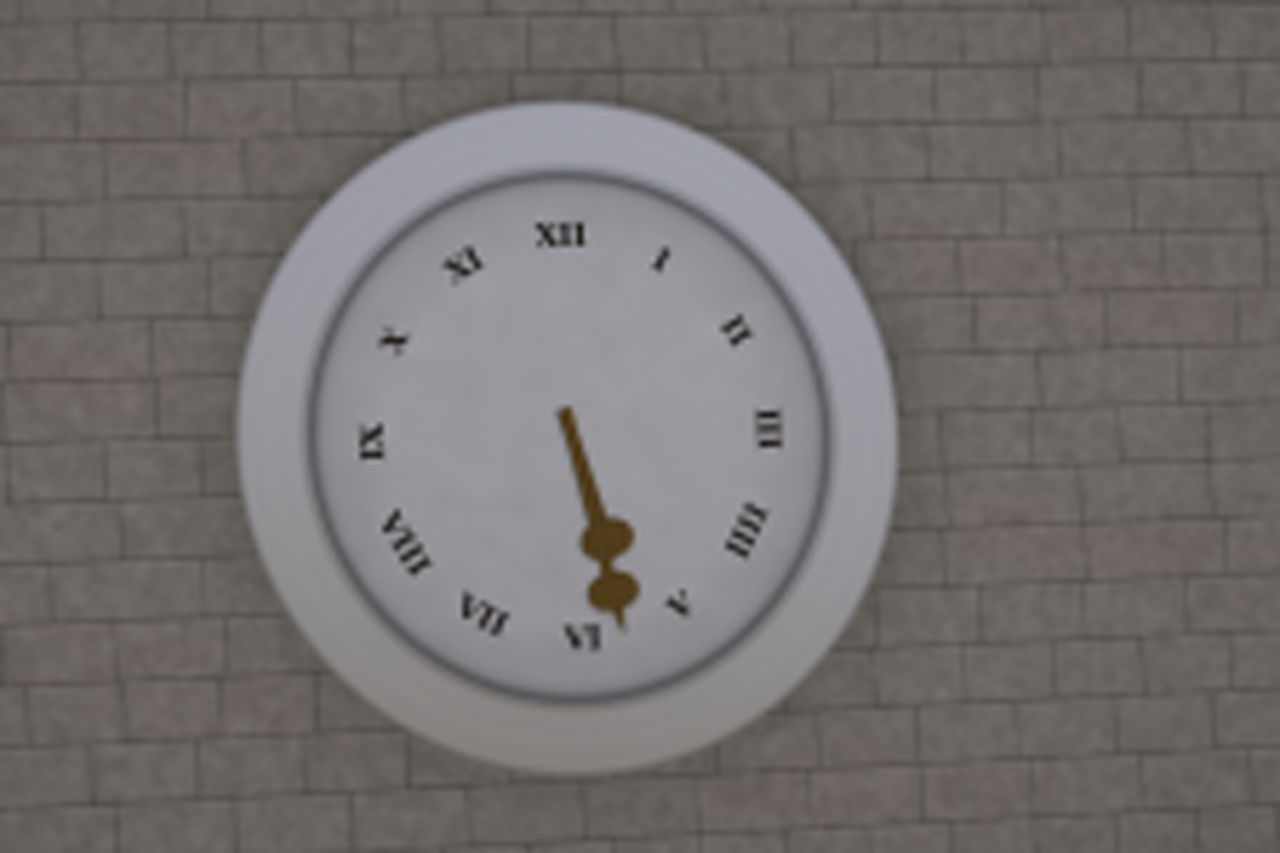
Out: **5:28**
